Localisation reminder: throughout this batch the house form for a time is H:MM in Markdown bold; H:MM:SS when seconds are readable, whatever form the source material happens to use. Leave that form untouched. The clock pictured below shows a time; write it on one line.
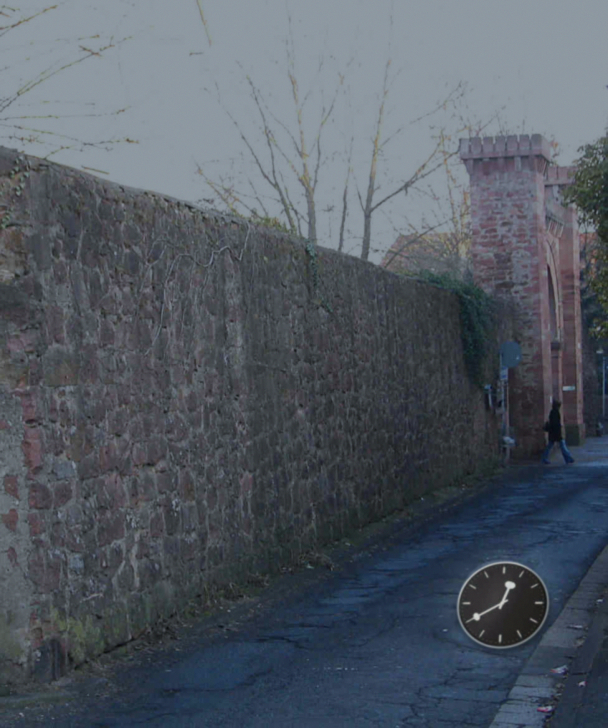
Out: **12:40**
